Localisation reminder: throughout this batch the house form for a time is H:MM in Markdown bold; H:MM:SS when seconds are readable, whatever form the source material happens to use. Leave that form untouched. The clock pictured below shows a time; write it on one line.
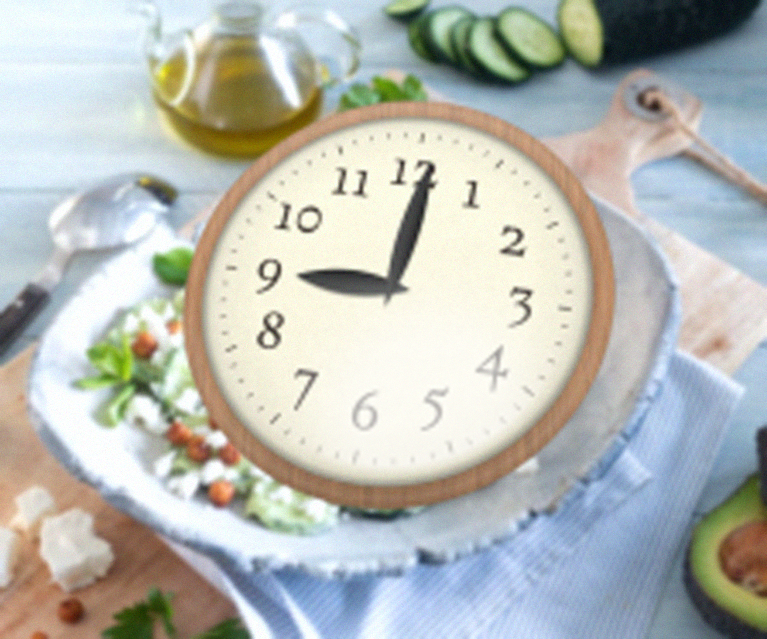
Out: **9:01**
